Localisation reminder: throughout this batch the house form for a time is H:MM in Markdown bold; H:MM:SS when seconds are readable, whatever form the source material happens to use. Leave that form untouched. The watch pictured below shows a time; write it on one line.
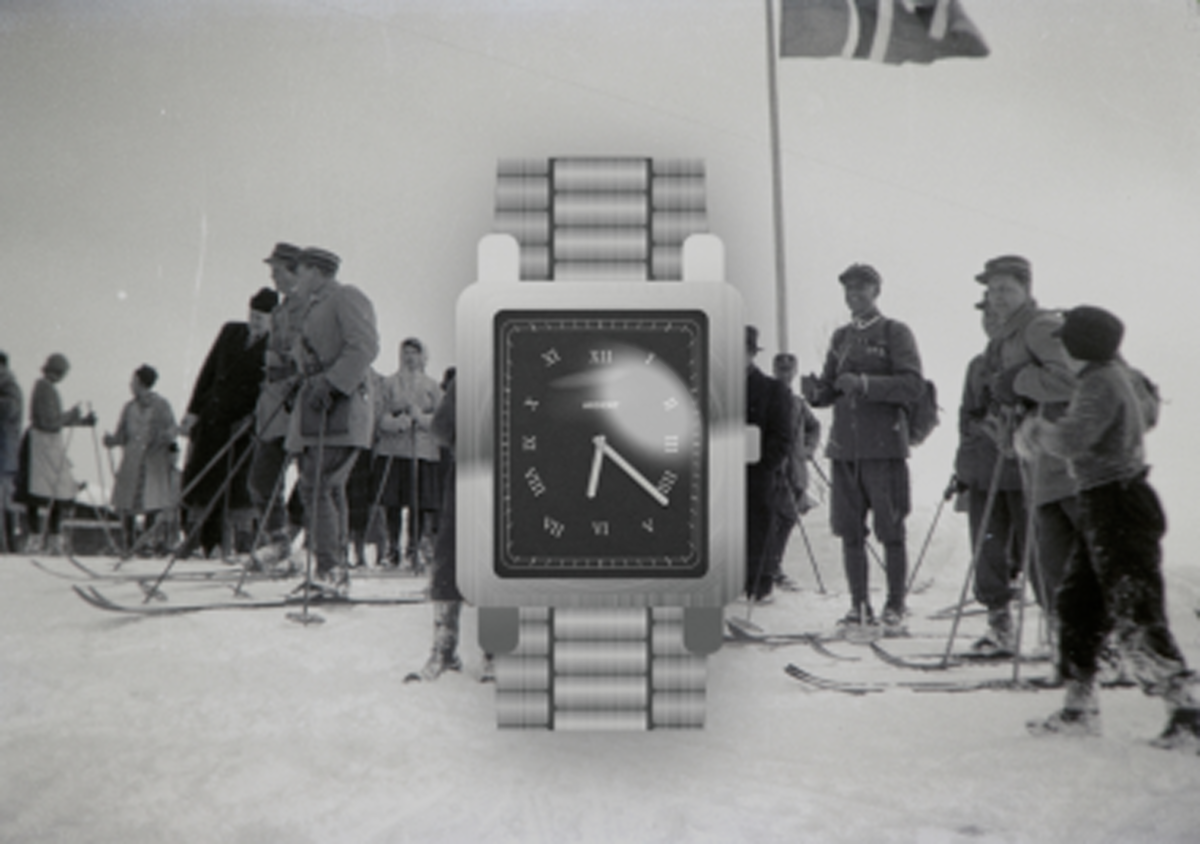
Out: **6:22**
